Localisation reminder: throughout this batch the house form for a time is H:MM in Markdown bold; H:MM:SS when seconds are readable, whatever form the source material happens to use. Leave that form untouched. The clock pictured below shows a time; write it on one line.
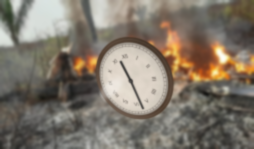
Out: **11:28**
